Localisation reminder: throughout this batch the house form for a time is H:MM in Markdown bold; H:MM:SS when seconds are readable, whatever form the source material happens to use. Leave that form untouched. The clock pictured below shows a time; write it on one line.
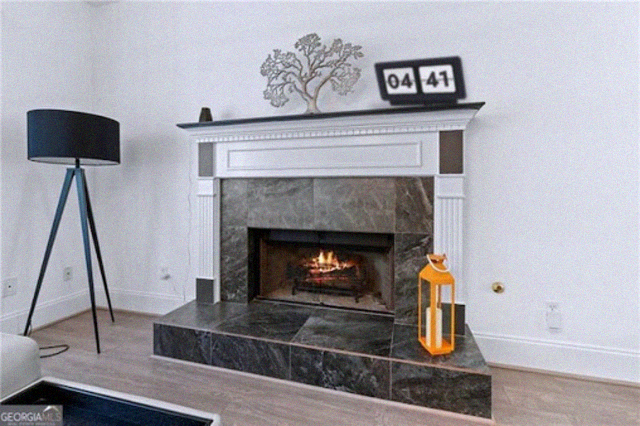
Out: **4:41**
